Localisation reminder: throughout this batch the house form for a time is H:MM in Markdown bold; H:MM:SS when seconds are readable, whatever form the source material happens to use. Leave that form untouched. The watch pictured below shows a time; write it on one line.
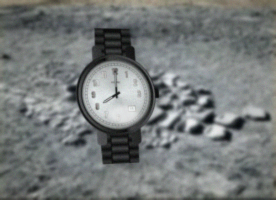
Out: **8:00**
